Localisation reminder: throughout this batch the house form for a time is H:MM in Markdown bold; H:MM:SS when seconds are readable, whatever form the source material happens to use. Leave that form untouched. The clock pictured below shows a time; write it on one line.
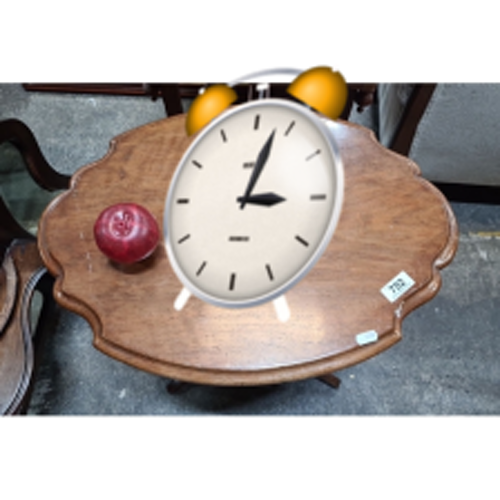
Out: **3:03**
